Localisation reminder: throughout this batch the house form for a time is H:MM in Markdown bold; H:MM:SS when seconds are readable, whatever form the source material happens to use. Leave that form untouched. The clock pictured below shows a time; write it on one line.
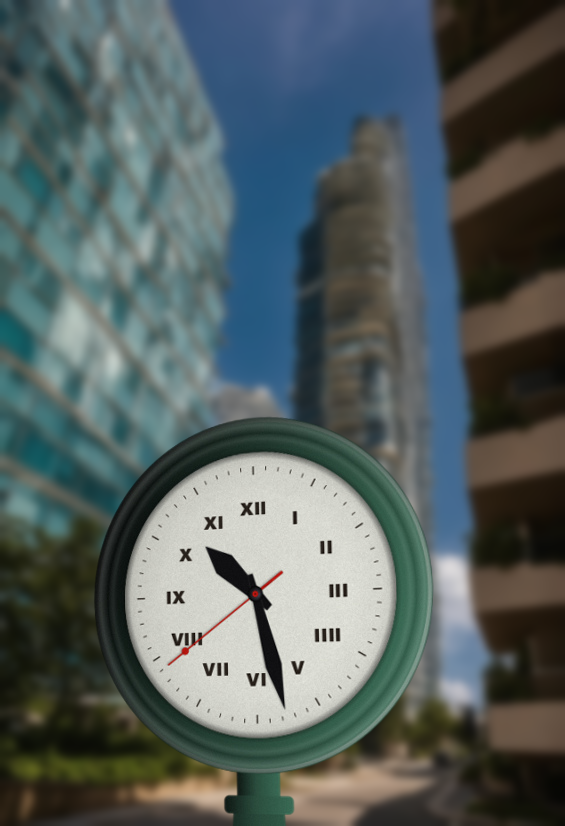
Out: **10:27:39**
